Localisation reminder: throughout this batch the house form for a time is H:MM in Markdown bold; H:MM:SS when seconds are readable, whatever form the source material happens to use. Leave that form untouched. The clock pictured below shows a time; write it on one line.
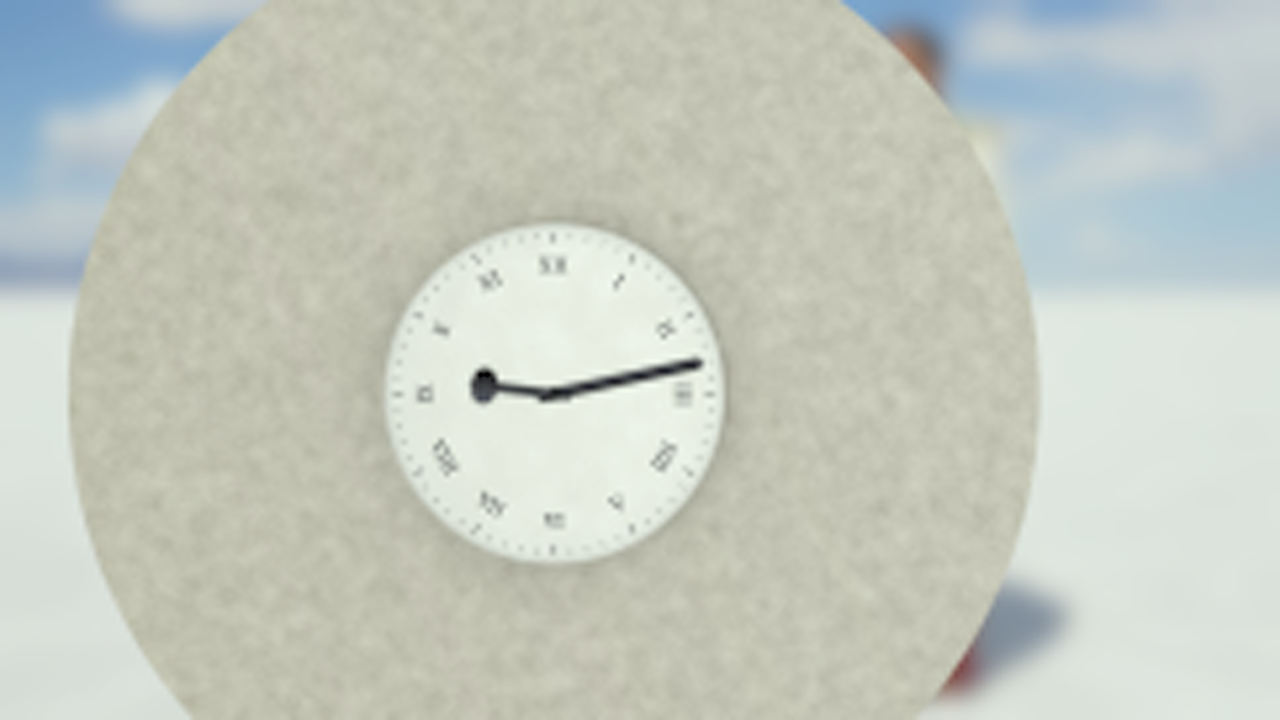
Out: **9:13**
